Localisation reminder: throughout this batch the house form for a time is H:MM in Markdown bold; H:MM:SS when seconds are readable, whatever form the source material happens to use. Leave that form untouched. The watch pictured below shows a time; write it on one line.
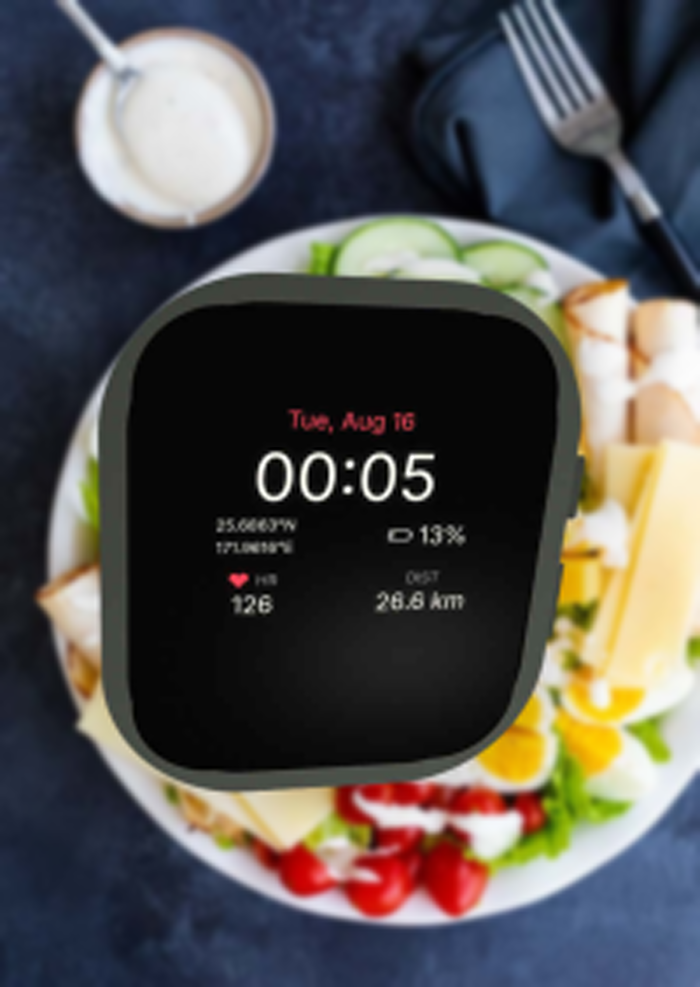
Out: **0:05**
